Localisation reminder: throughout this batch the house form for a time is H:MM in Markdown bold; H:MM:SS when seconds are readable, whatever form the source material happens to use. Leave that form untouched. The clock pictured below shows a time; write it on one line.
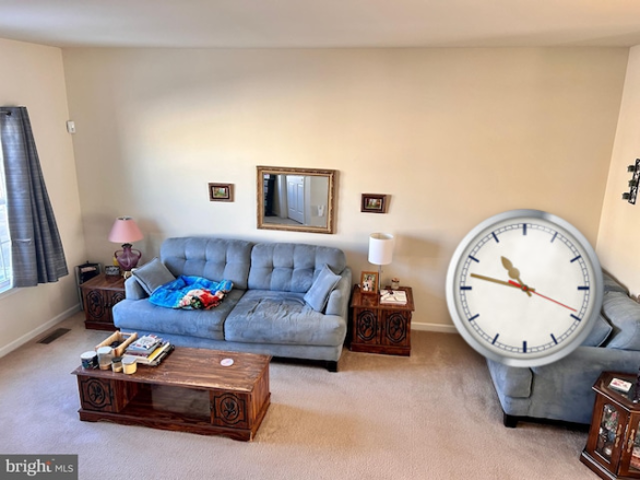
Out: **10:47:19**
